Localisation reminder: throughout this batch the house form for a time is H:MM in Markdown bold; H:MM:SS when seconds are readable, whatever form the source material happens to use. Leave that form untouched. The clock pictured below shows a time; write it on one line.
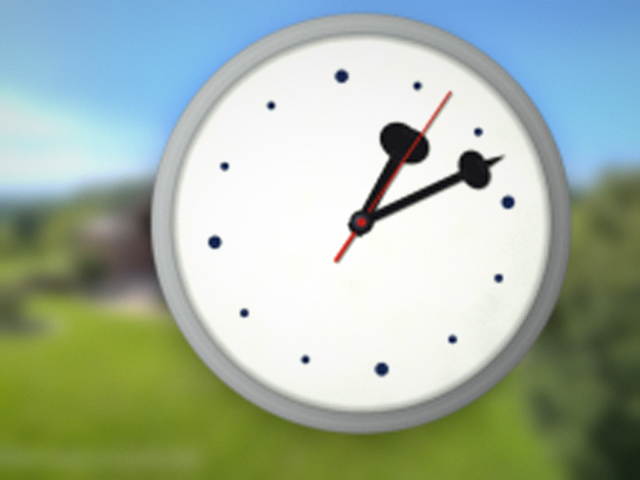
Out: **1:12:07**
